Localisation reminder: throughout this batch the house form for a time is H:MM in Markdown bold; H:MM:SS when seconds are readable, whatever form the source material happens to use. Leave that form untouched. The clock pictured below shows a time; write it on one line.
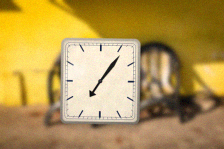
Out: **7:06**
